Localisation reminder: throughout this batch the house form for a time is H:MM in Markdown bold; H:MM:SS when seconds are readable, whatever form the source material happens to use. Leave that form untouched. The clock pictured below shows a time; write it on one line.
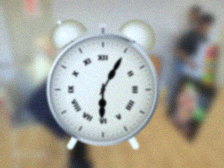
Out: **6:05**
